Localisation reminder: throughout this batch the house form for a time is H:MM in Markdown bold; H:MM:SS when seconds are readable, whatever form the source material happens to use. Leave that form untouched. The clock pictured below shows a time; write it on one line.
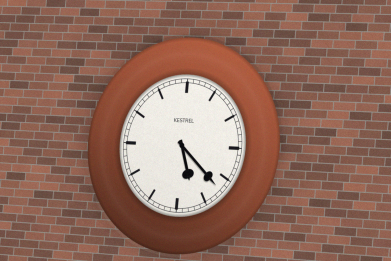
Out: **5:22**
